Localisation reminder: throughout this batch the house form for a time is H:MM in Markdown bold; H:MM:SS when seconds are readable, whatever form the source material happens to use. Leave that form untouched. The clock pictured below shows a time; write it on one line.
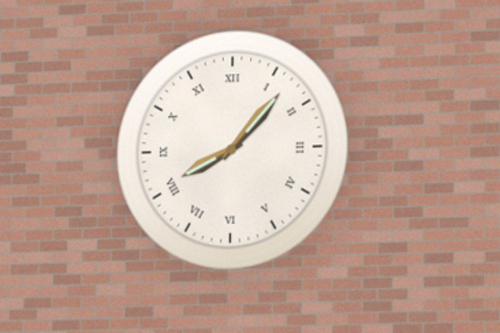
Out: **8:07**
